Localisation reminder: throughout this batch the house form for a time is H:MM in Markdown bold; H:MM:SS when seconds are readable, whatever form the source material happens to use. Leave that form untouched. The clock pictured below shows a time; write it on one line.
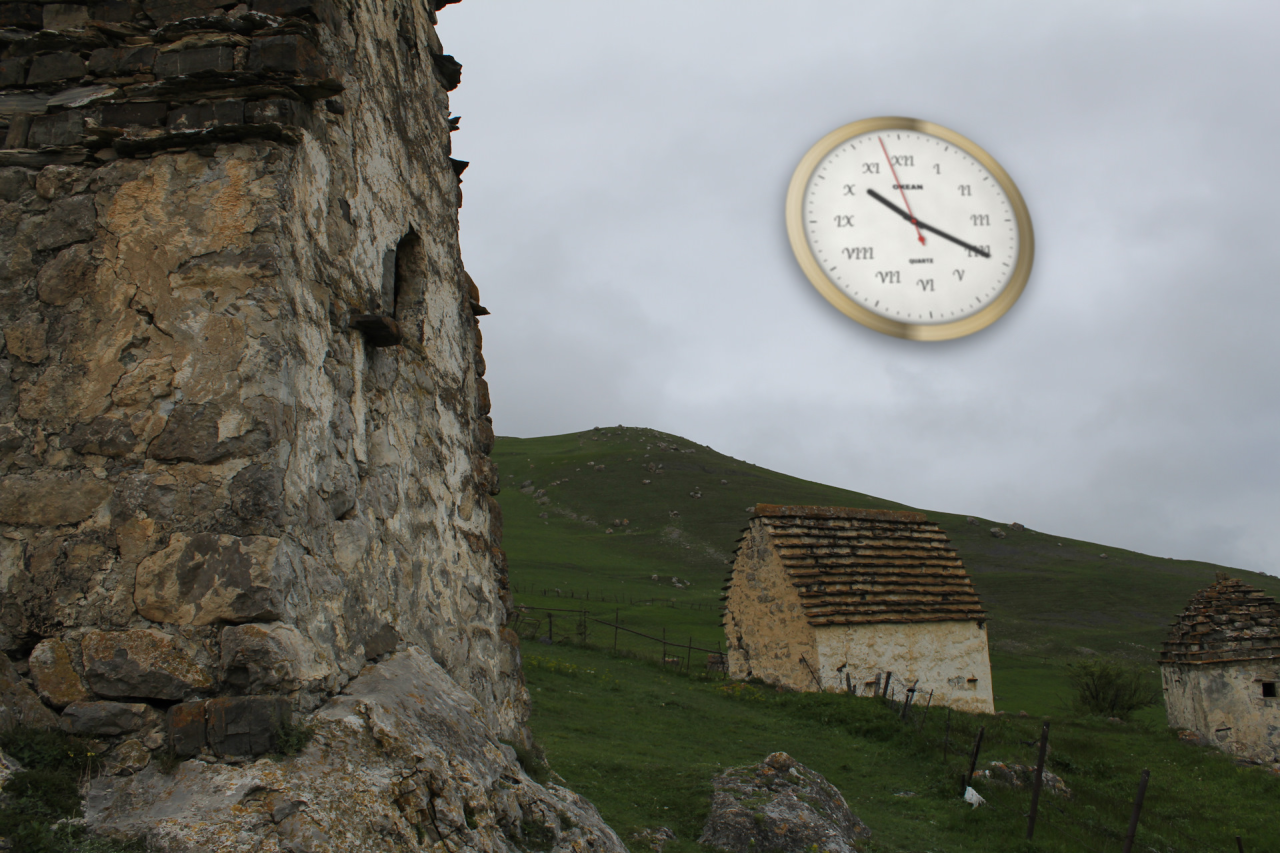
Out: **10:19:58**
